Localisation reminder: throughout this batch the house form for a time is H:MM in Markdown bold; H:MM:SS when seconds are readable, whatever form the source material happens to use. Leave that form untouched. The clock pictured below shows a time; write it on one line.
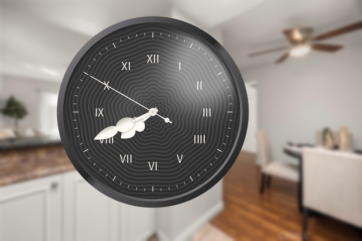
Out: **7:40:50**
